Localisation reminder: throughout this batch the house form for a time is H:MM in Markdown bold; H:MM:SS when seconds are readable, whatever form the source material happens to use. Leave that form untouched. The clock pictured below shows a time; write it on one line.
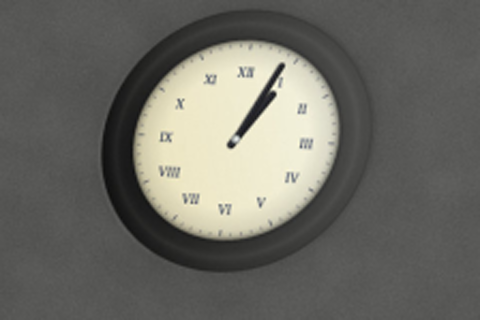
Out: **1:04**
